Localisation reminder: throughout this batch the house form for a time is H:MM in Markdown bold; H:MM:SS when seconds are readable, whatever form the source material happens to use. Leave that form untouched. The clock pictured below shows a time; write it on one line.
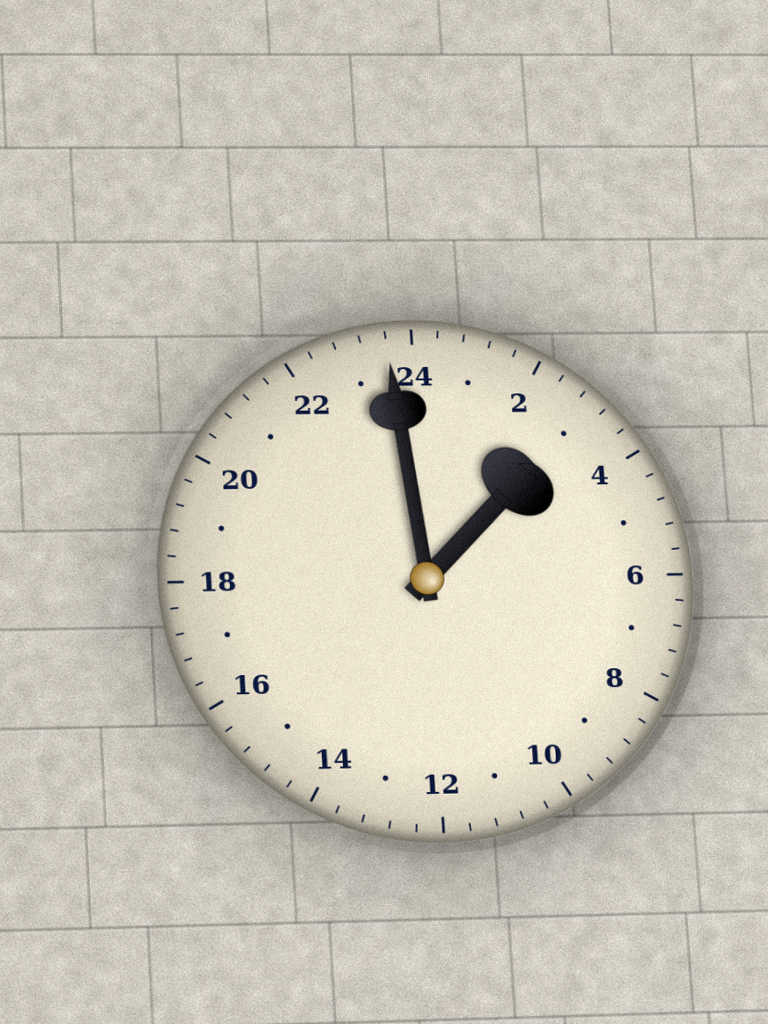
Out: **2:59**
